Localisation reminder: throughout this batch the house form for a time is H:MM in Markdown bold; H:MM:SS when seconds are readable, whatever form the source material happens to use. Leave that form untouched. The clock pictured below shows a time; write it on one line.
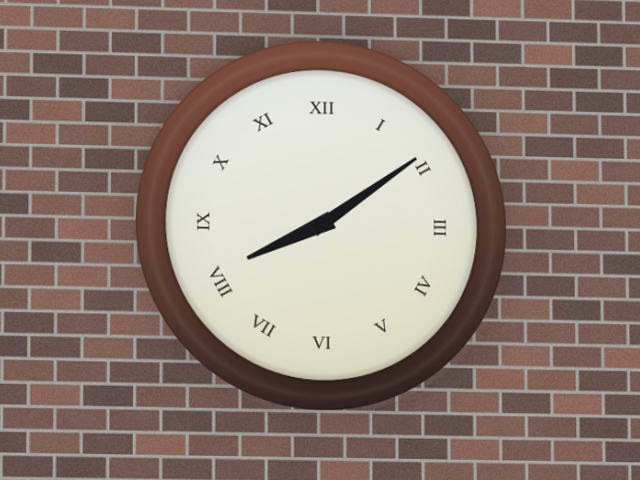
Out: **8:09**
